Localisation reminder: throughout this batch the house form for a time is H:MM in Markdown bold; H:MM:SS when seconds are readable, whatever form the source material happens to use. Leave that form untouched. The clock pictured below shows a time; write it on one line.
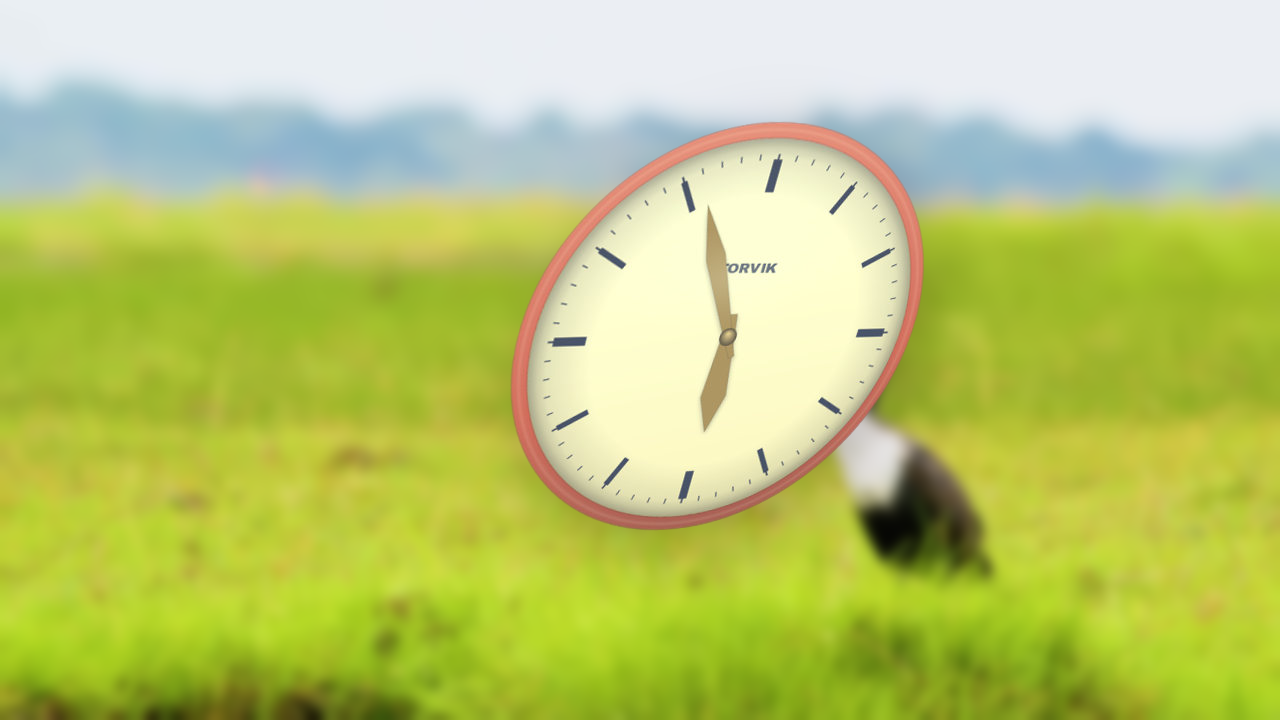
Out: **5:56**
